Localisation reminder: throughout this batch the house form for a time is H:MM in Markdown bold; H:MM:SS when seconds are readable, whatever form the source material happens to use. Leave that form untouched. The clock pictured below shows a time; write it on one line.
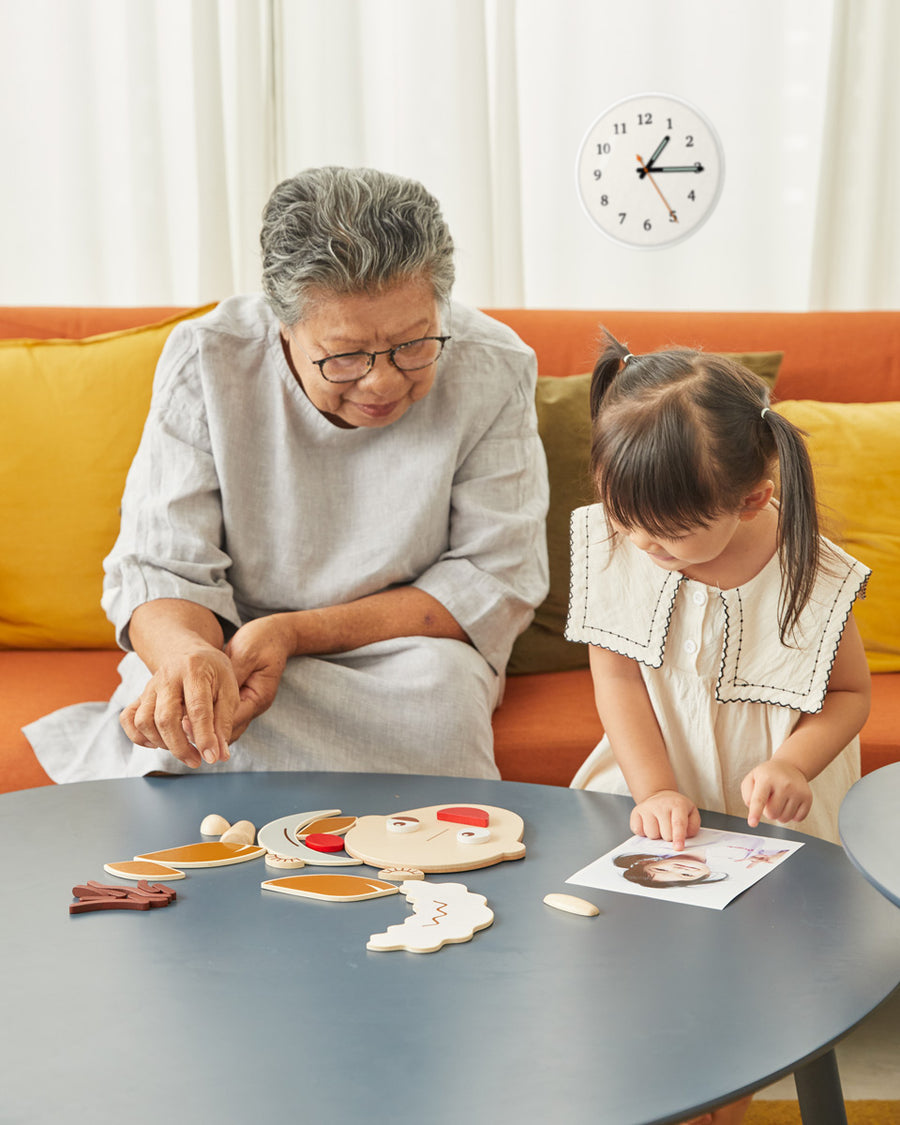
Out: **1:15:25**
